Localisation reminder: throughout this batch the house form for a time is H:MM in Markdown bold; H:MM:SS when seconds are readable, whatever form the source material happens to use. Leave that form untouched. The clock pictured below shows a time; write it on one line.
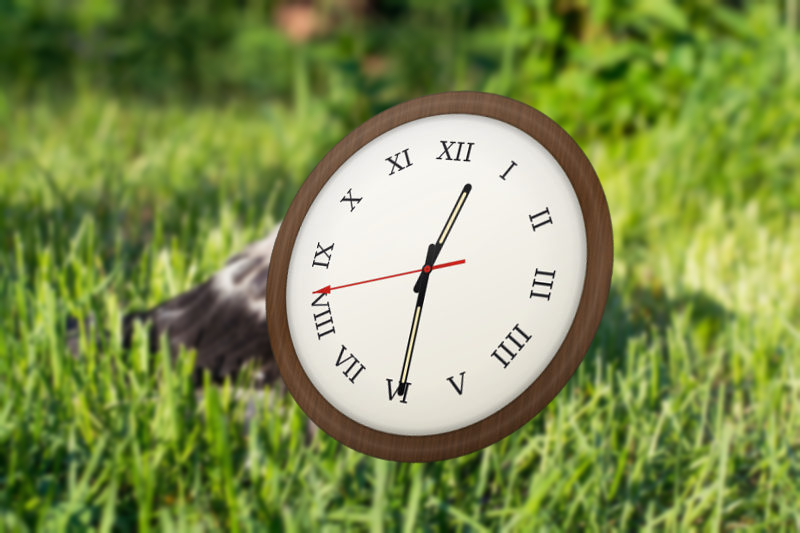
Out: **12:29:42**
